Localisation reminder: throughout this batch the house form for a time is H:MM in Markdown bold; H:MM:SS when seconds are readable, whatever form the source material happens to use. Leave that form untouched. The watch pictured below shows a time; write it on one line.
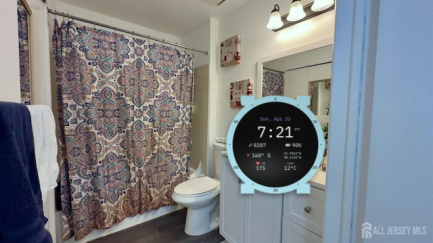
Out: **7:21**
